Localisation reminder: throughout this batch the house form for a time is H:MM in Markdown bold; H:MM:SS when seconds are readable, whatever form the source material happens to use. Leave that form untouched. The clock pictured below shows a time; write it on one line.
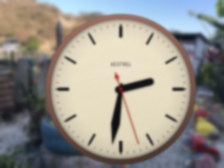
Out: **2:31:27**
